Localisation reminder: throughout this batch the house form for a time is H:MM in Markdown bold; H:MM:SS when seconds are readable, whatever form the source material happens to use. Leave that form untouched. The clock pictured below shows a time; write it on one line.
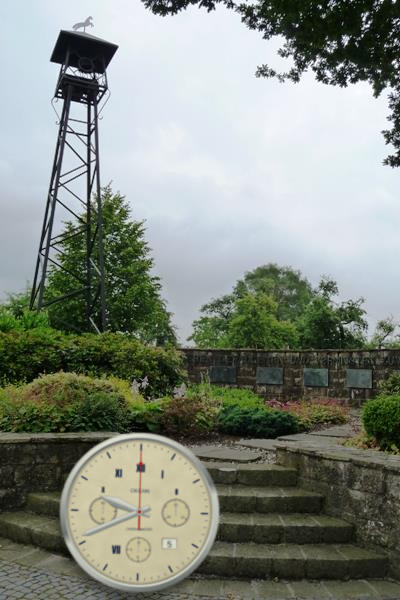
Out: **9:41**
